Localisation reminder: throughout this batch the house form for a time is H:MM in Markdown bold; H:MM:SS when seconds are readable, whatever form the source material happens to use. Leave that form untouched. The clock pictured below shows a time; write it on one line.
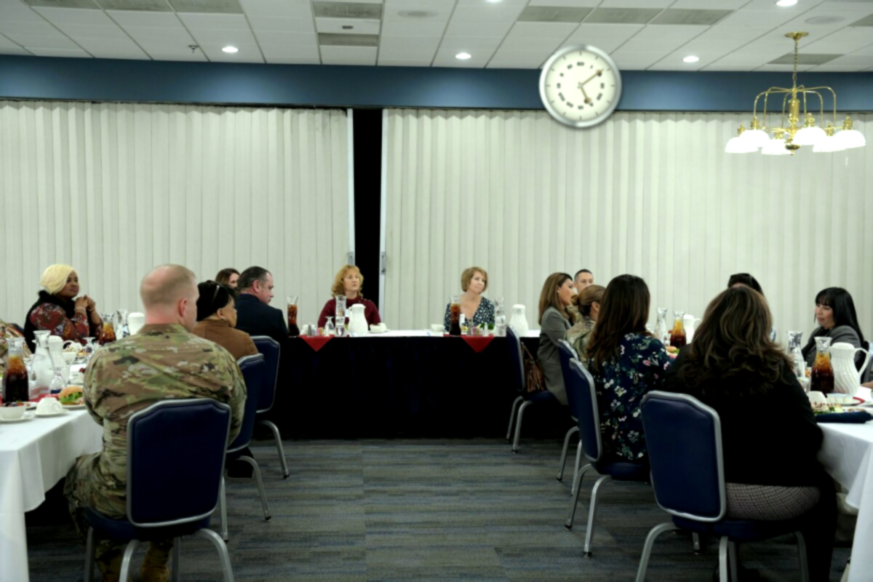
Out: **5:09**
